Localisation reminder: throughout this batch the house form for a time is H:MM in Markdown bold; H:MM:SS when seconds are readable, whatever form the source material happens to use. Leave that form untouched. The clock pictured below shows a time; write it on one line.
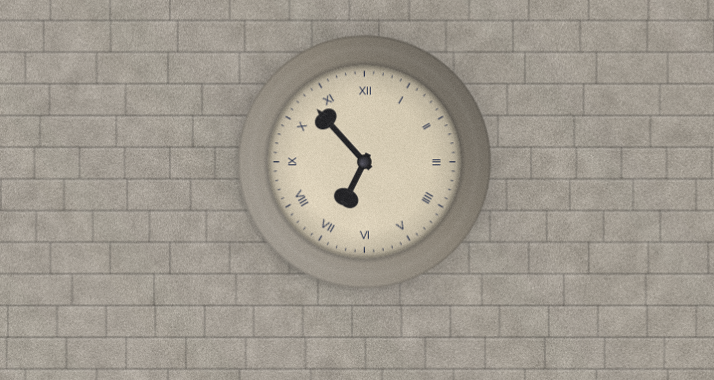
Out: **6:53**
